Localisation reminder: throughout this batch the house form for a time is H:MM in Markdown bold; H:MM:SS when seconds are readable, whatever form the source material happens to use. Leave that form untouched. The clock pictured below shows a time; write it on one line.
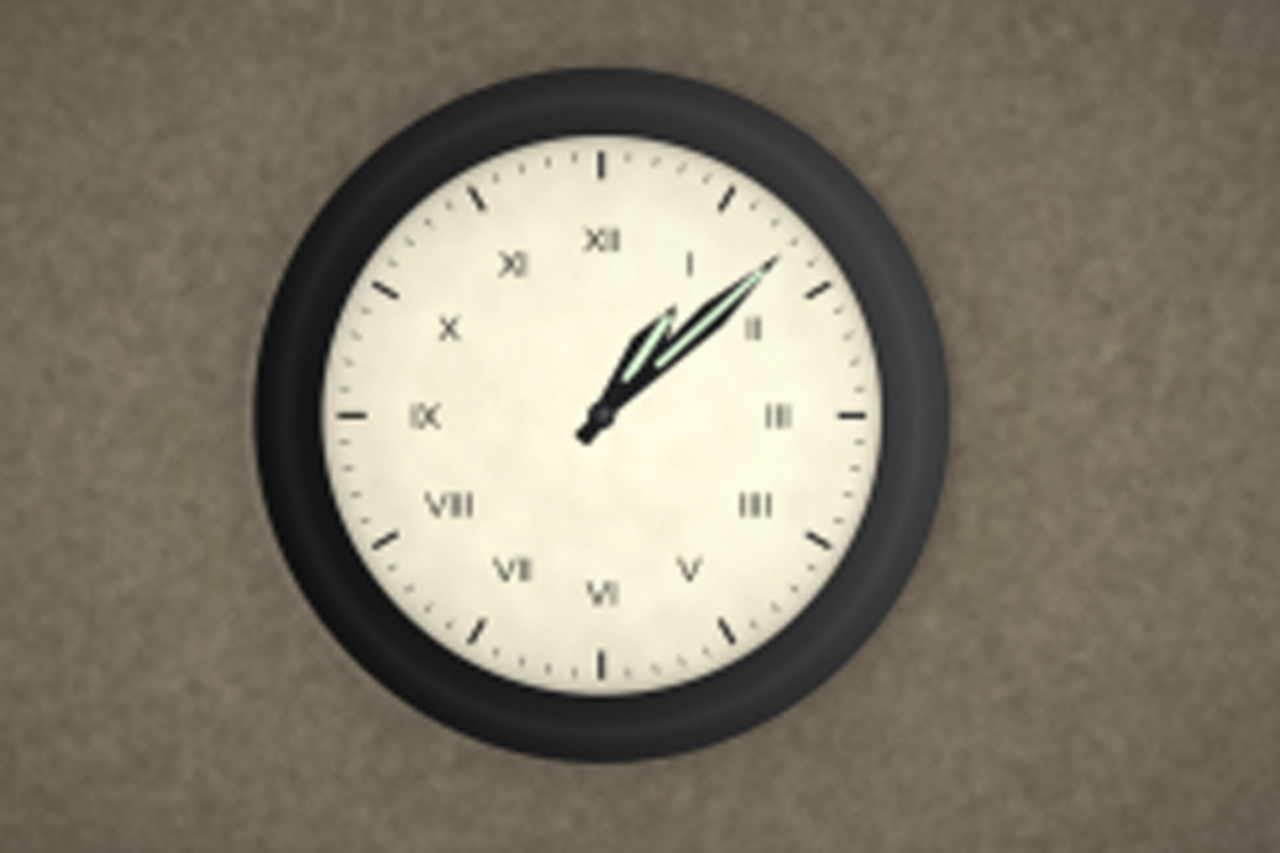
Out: **1:08**
